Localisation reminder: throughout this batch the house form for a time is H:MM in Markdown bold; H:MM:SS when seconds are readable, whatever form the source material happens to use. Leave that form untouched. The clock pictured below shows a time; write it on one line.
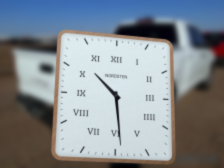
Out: **10:29**
